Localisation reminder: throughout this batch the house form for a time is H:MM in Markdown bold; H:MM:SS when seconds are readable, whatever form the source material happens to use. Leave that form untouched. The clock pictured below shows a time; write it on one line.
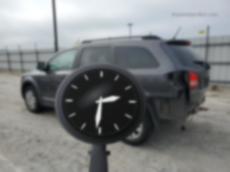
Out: **2:31**
